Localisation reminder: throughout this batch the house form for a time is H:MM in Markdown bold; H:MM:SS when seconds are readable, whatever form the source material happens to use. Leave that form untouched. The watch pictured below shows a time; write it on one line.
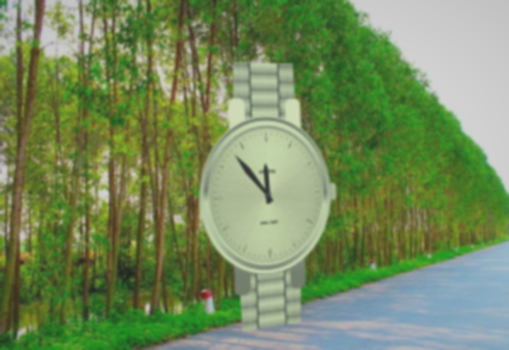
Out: **11:53**
